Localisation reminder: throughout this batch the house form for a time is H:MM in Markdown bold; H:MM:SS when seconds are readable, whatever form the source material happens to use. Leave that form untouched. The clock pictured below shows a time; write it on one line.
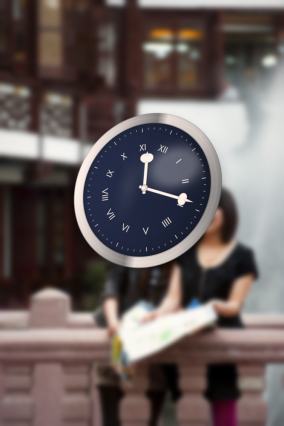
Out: **11:14**
